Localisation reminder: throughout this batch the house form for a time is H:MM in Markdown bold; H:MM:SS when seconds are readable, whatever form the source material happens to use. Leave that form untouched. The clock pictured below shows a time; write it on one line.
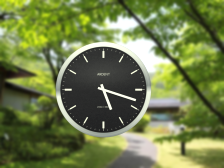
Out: **5:18**
